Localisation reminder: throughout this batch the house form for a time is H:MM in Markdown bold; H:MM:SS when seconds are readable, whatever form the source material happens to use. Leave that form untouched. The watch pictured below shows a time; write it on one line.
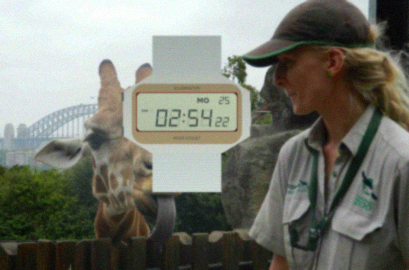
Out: **2:54**
